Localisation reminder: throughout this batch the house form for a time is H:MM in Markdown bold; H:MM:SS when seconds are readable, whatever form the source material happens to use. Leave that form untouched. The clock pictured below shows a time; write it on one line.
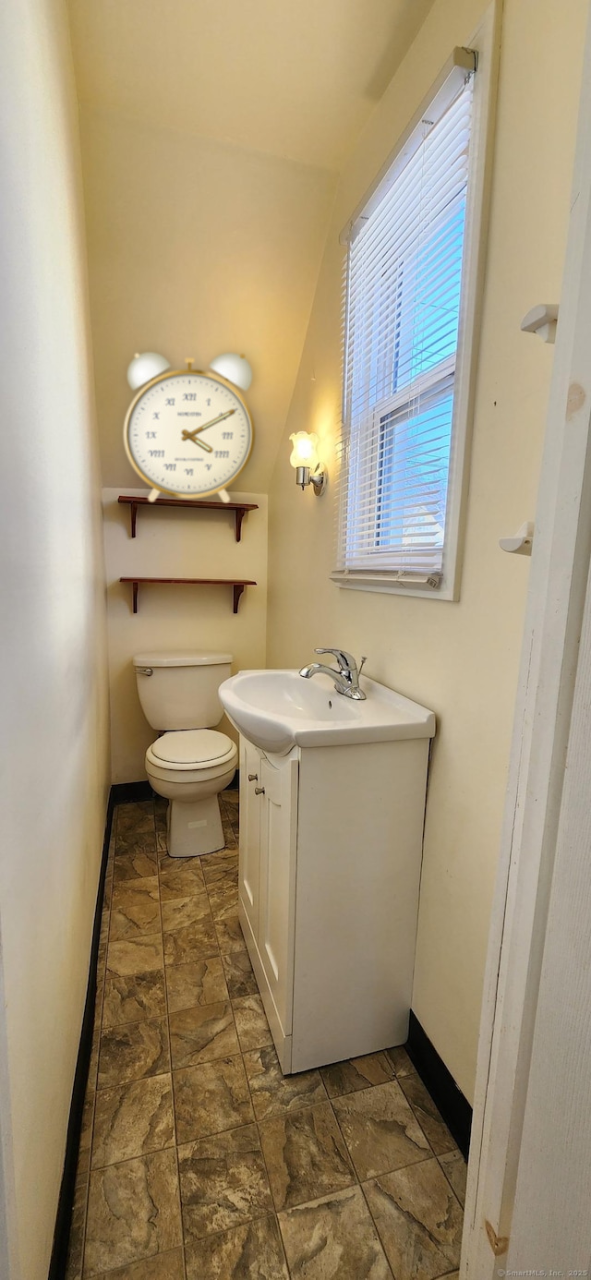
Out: **4:10**
